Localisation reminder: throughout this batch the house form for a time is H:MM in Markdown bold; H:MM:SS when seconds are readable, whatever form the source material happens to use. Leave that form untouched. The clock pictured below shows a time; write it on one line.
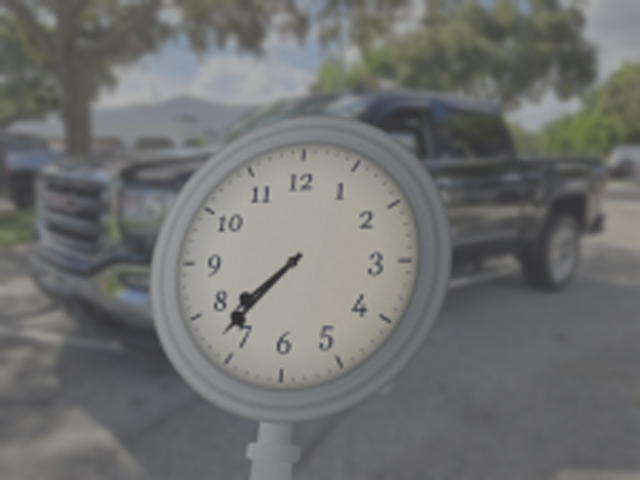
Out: **7:37**
